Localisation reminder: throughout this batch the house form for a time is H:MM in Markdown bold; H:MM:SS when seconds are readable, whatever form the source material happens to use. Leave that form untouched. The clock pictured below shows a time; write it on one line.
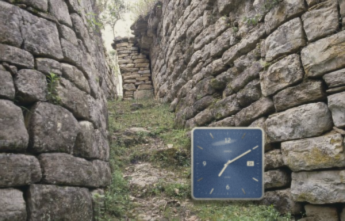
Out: **7:10**
